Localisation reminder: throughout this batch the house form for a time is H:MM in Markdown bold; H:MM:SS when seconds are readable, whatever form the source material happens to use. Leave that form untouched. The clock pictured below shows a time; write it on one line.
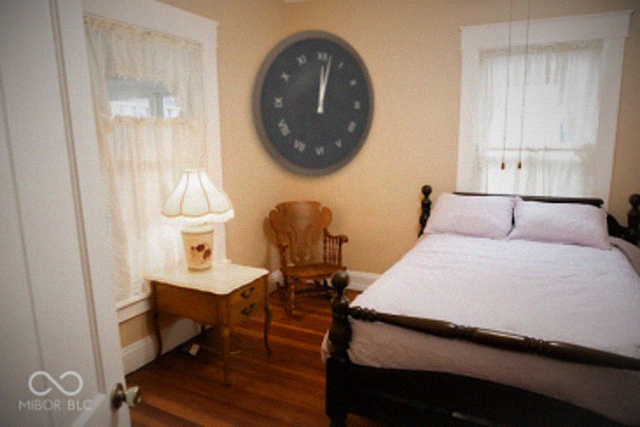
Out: **12:02**
